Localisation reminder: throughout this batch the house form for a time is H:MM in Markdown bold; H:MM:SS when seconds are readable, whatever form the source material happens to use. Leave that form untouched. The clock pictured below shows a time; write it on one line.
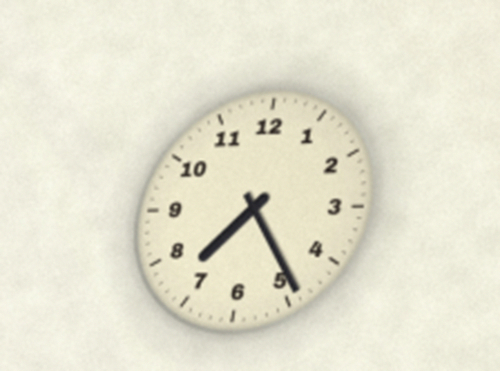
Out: **7:24**
